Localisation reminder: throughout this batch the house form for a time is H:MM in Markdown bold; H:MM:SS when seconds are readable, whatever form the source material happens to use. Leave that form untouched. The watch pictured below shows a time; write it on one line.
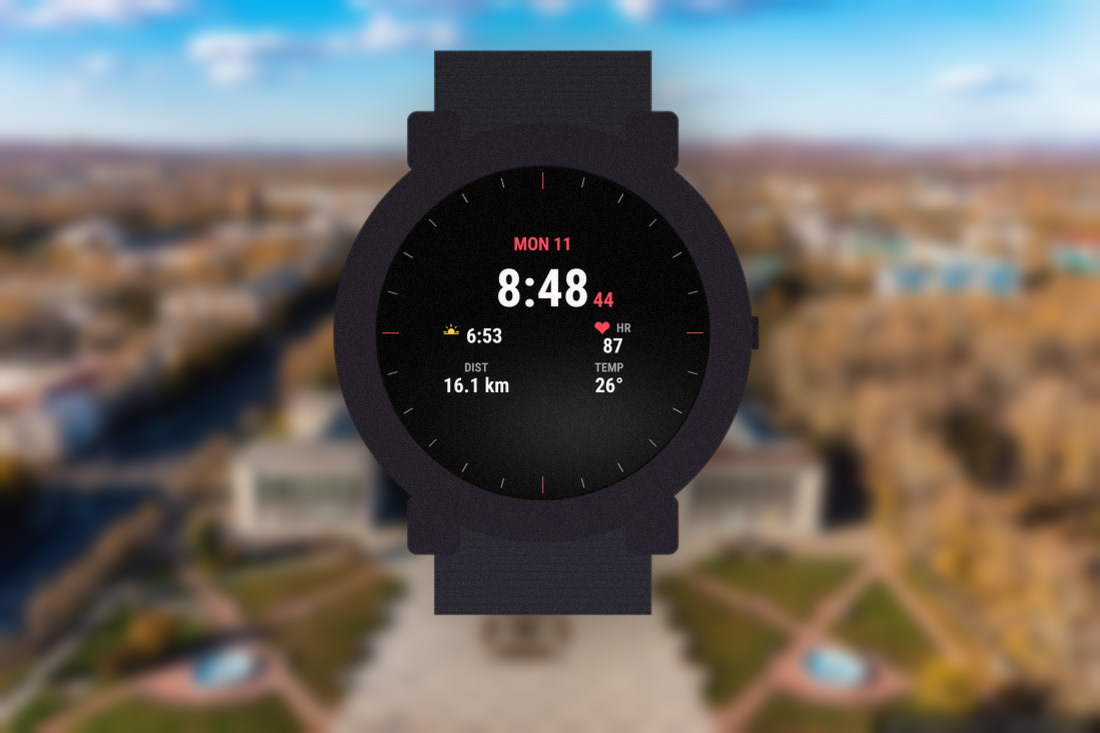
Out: **8:48:44**
